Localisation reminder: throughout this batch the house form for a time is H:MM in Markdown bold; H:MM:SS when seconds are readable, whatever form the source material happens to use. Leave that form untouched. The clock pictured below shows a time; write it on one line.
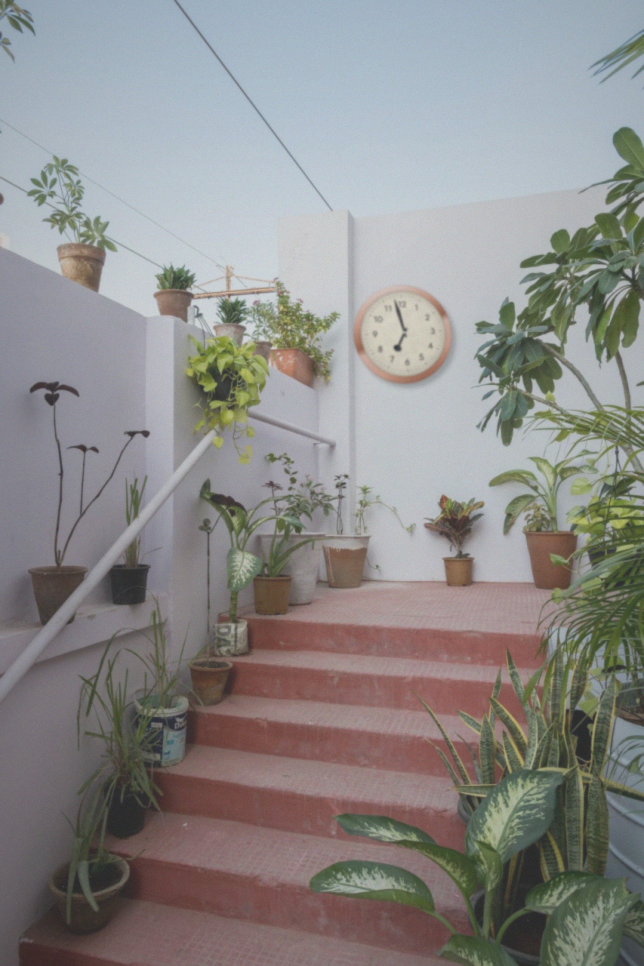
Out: **6:58**
